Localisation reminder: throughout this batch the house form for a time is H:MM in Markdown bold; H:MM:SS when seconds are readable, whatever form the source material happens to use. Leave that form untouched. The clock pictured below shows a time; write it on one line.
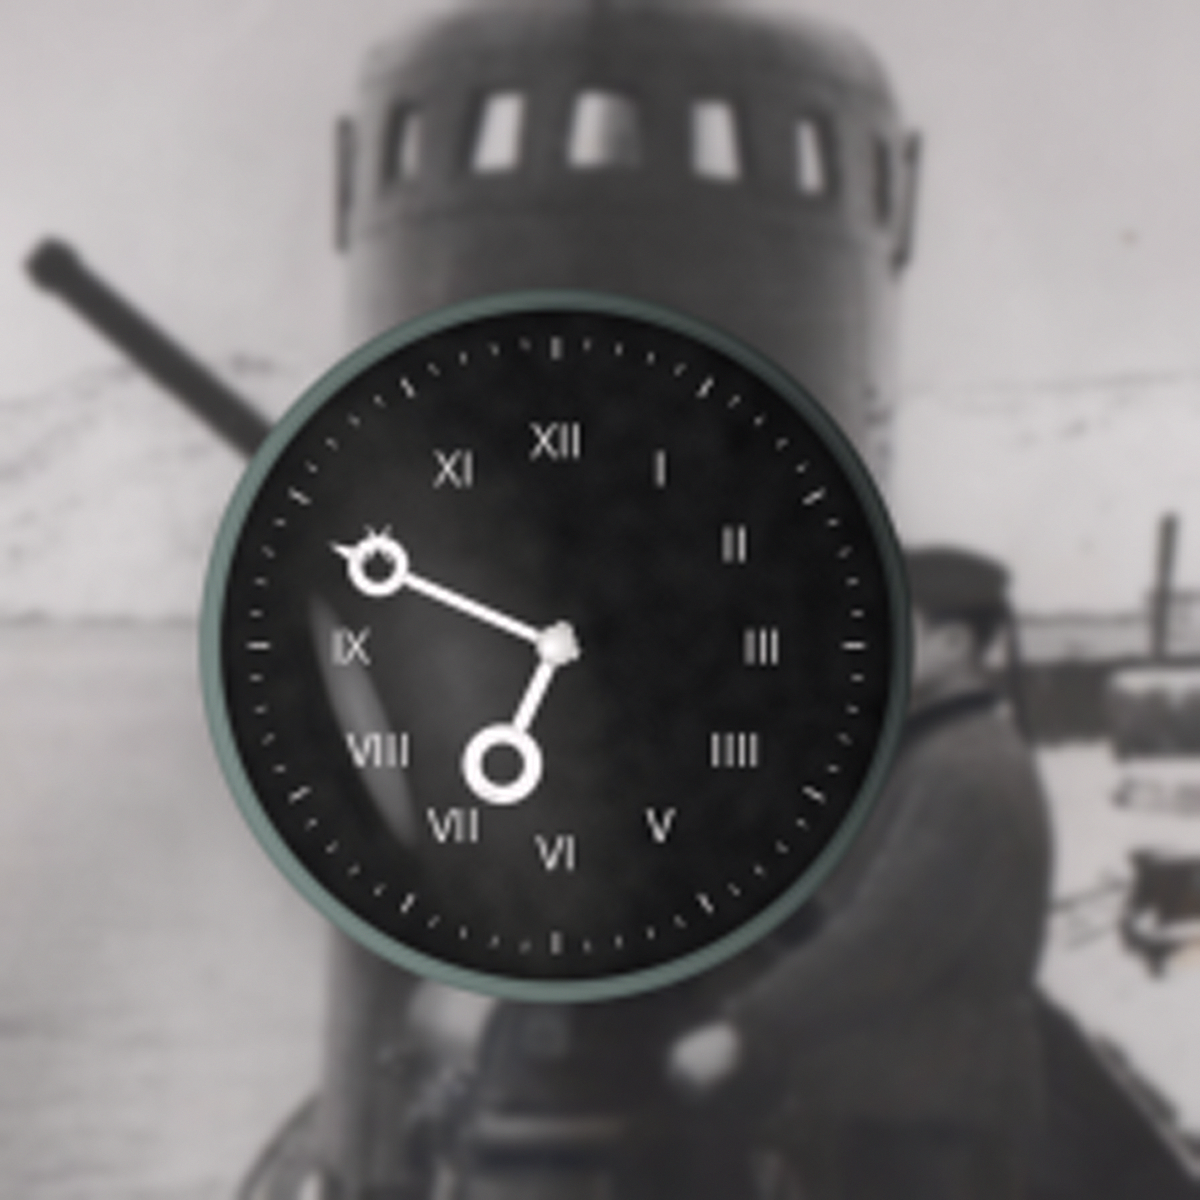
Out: **6:49**
